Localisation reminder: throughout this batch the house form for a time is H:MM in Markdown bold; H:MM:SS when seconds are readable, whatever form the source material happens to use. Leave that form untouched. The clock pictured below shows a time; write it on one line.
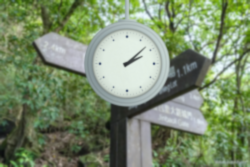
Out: **2:08**
